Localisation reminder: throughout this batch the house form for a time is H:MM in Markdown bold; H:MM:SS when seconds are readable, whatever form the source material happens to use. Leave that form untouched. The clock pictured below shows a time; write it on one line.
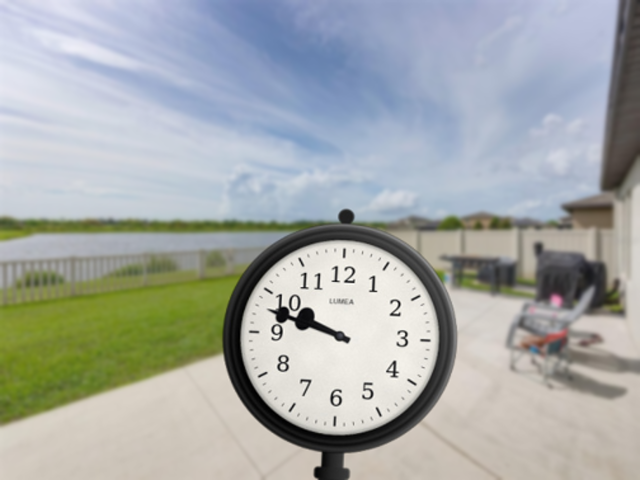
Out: **9:48**
